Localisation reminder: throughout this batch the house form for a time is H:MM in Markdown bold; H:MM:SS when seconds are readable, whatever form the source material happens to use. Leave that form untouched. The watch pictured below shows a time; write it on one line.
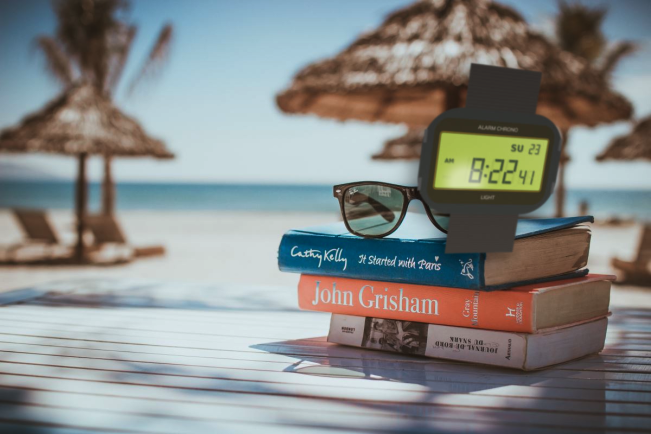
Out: **8:22:41**
